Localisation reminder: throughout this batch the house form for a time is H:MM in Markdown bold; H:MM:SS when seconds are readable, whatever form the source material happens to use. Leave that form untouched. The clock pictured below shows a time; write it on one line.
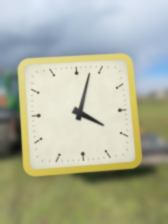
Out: **4:03**
